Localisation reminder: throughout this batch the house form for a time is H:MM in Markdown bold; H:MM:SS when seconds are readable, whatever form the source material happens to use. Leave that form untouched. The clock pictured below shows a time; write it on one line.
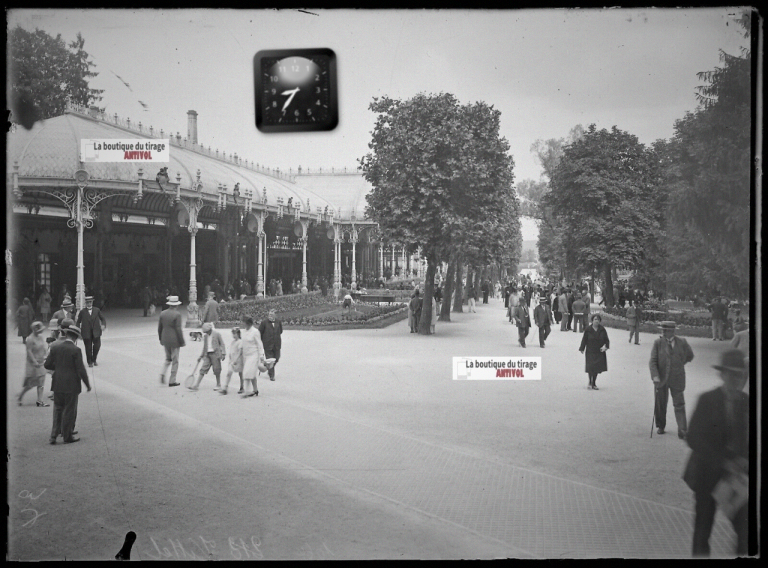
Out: **8:36**
